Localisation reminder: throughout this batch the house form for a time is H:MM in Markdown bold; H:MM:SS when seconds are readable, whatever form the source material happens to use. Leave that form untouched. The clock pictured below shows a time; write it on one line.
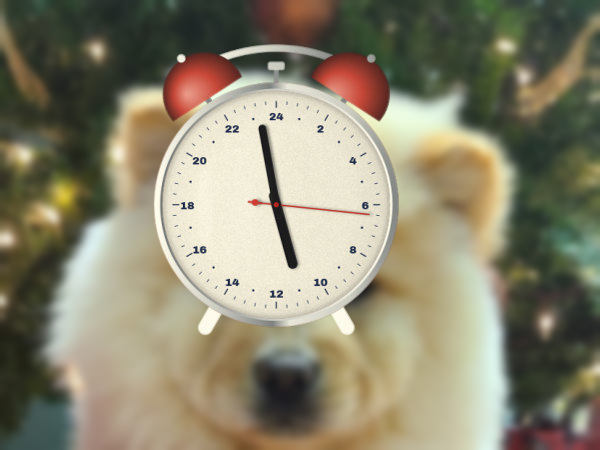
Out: **10:58:16**
